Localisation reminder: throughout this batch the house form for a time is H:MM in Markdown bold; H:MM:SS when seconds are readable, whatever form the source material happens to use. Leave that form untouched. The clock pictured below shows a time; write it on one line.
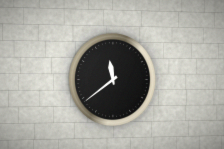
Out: **11:39**
